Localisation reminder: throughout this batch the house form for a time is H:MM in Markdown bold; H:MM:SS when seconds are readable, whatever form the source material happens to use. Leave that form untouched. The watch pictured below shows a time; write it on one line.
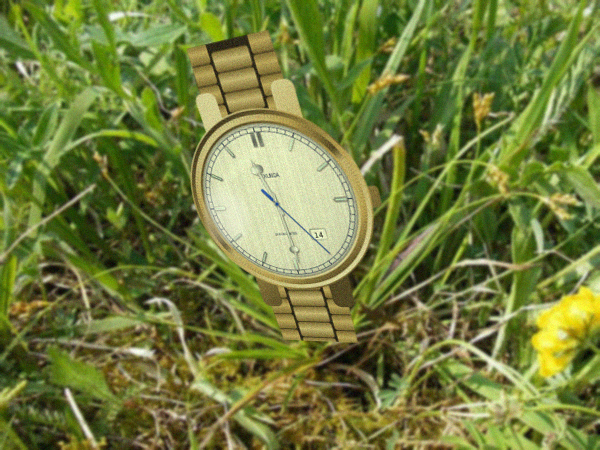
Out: **11:29:24**
